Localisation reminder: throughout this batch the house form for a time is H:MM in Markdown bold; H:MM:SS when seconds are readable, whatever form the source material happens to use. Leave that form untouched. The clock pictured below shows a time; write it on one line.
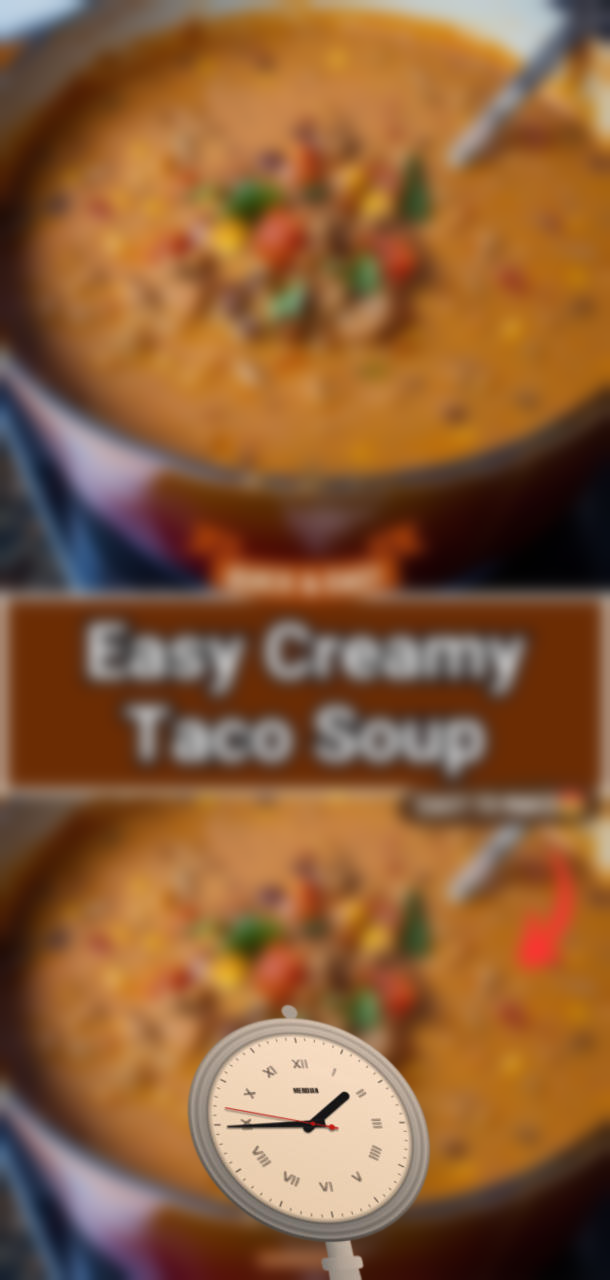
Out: **1:44:47**
